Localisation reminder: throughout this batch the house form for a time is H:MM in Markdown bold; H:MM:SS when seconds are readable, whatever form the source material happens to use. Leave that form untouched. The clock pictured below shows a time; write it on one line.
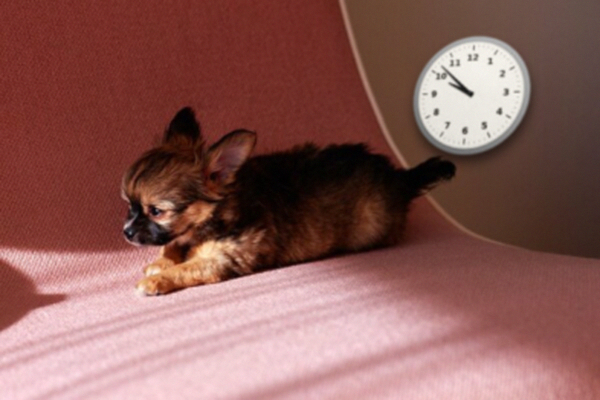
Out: **9:52**
